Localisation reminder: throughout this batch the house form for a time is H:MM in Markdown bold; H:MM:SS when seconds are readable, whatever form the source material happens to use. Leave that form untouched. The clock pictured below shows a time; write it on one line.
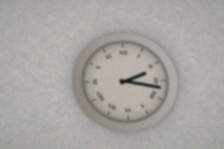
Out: **2:17**
